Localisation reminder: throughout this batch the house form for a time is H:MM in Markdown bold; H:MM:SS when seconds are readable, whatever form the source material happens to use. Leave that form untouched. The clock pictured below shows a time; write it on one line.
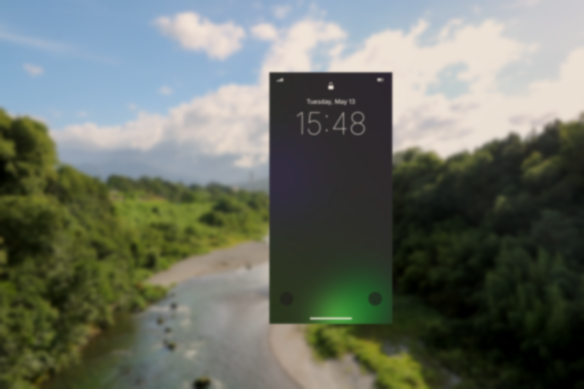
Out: **15:48**
